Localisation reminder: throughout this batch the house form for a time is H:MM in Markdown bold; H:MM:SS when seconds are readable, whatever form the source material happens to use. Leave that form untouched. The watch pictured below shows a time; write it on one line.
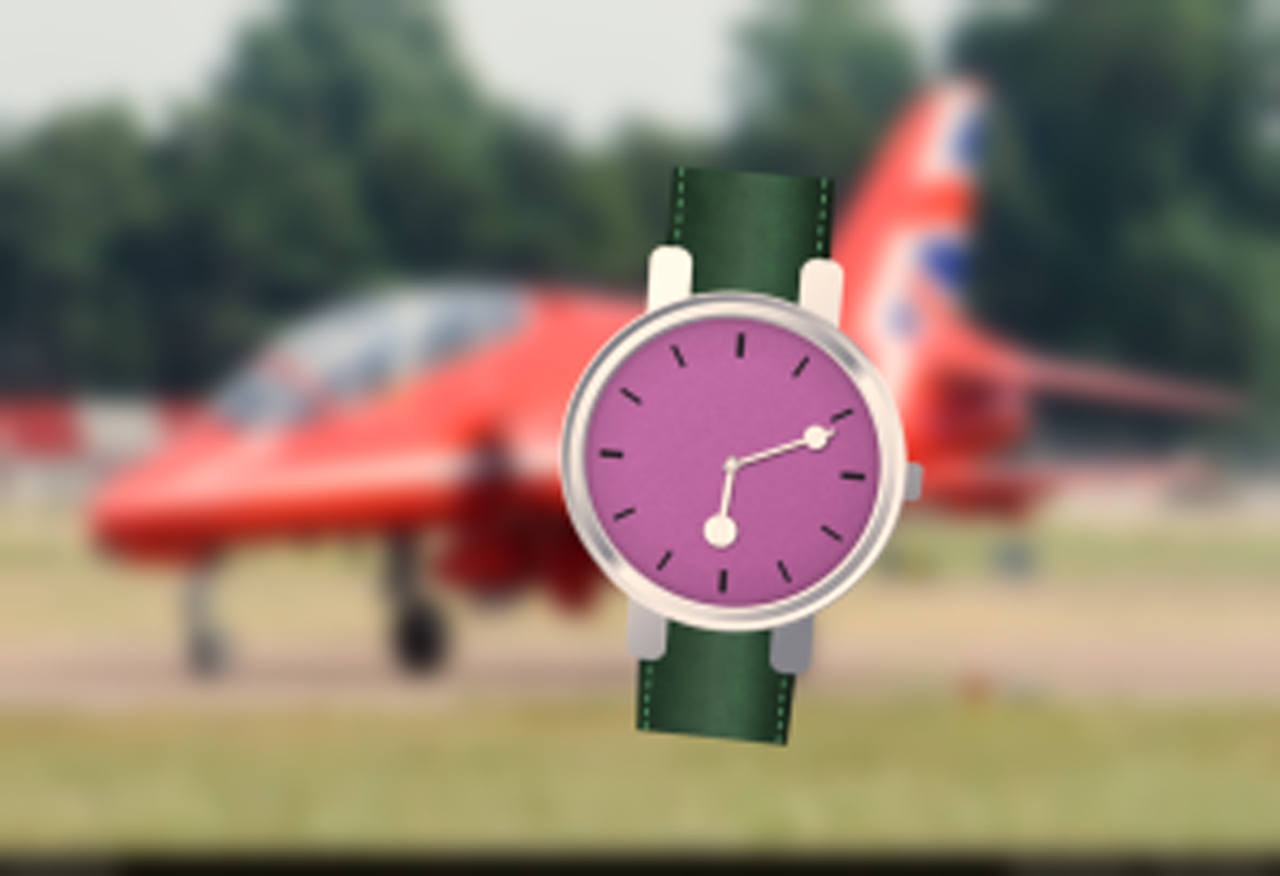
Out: **6:11**
